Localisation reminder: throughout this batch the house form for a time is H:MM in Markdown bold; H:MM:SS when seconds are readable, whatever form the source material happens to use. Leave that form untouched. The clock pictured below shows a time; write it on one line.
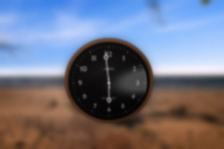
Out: **5:59**
